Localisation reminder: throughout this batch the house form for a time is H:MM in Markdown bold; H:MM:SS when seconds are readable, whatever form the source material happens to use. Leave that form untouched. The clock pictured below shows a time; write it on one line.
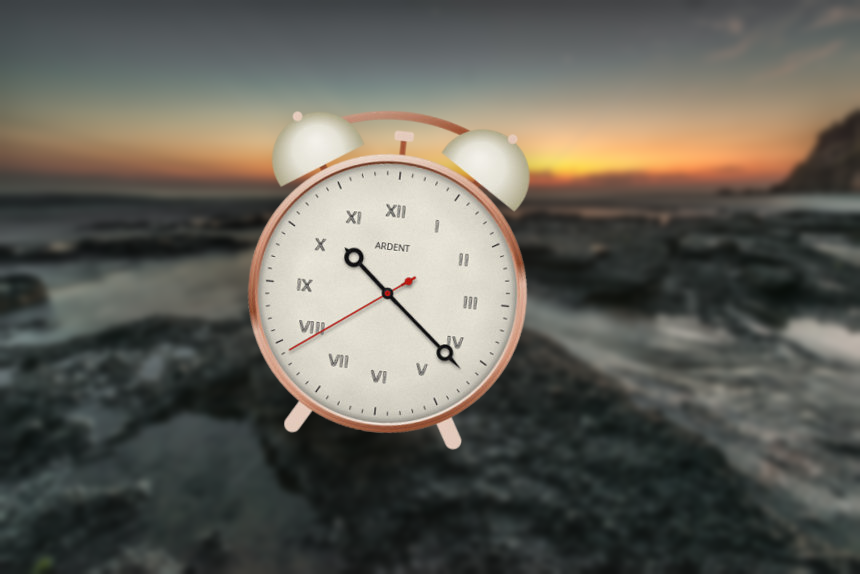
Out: **10:21:39**
